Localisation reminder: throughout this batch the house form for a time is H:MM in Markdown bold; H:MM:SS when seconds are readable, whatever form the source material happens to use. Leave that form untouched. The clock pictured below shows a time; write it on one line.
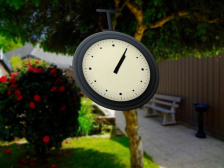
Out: **1:05**
